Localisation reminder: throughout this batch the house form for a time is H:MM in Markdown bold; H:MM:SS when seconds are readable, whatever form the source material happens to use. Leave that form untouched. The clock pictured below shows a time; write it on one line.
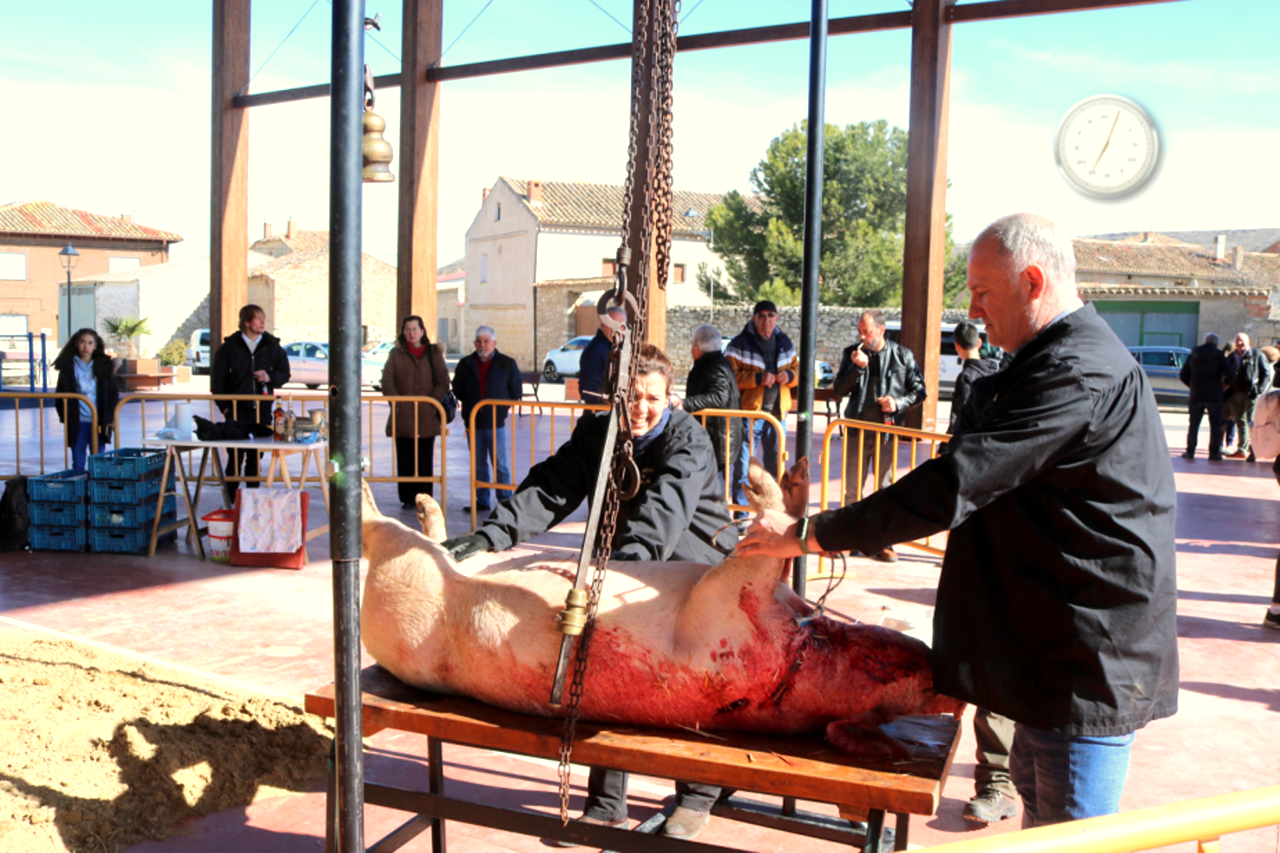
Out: **7:04**
